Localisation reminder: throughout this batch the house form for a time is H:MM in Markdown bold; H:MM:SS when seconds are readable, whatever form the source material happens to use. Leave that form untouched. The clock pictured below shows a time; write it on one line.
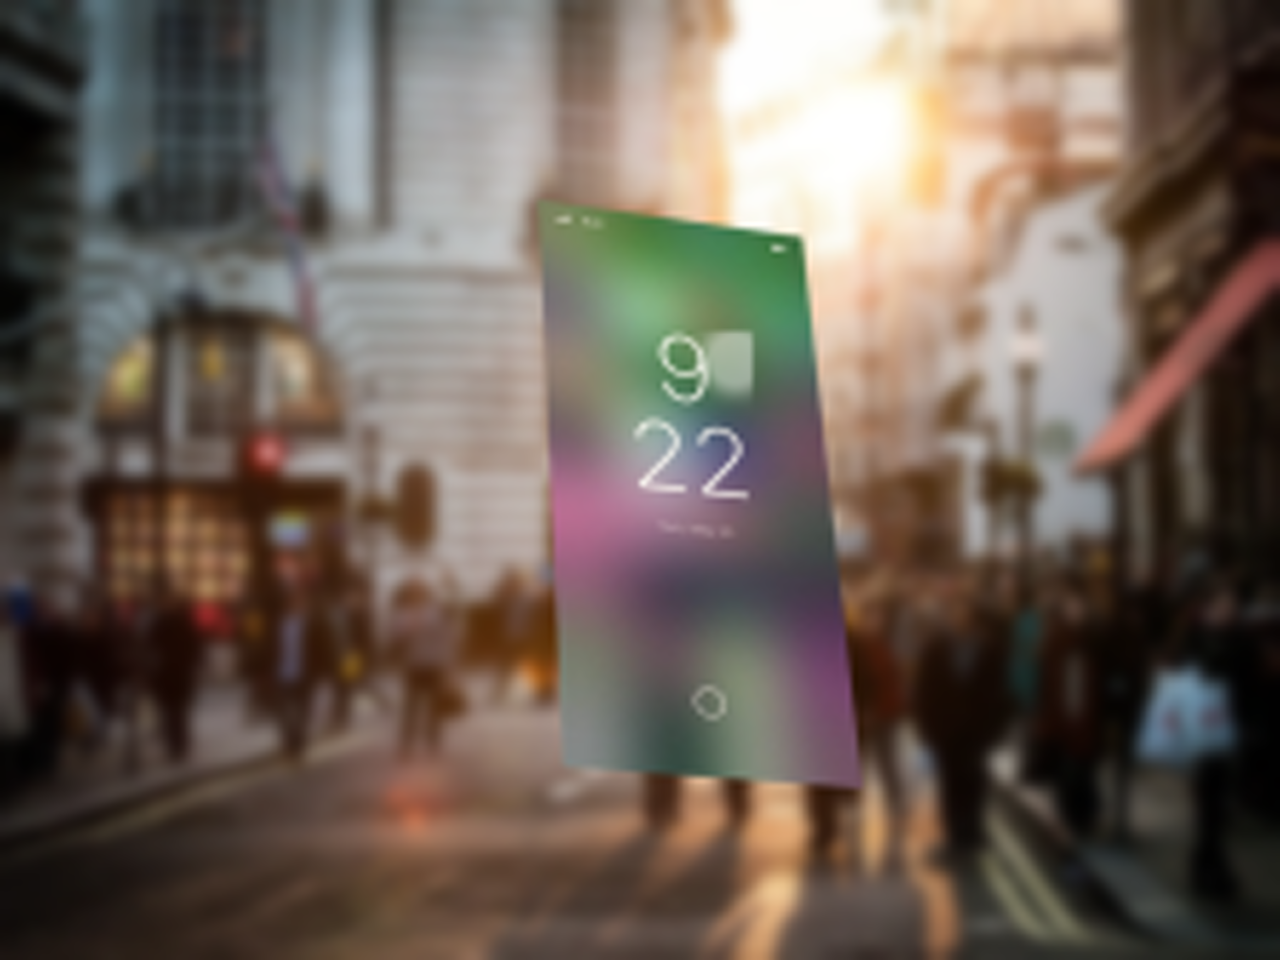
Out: **9:22**
